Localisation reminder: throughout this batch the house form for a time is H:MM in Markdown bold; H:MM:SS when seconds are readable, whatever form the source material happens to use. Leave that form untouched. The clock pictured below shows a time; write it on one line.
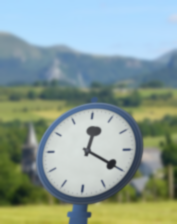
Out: **12:20**
